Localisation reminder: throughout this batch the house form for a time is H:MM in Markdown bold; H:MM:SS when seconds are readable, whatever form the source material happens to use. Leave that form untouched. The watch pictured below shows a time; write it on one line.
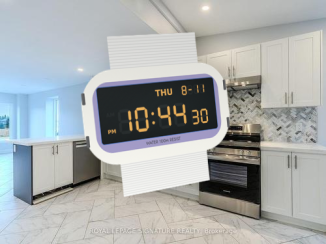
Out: **10:44:30**
